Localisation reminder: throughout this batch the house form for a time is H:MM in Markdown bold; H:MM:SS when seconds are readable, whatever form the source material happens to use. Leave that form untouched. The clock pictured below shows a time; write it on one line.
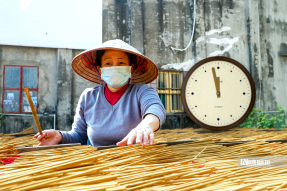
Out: **11:58**
